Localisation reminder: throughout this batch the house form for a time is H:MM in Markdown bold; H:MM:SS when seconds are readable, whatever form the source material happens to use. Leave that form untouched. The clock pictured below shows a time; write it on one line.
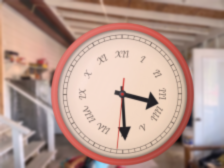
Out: **3:29:31**
